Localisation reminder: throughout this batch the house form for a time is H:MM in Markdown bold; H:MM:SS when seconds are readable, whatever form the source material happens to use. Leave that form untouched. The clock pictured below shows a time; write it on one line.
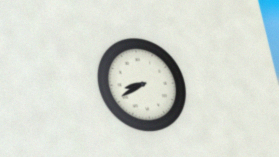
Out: **8:41**
